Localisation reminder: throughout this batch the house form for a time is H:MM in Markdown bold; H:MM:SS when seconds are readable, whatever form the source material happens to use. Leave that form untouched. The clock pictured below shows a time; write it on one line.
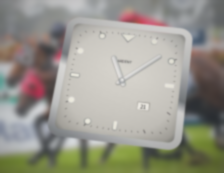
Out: **11:08**
